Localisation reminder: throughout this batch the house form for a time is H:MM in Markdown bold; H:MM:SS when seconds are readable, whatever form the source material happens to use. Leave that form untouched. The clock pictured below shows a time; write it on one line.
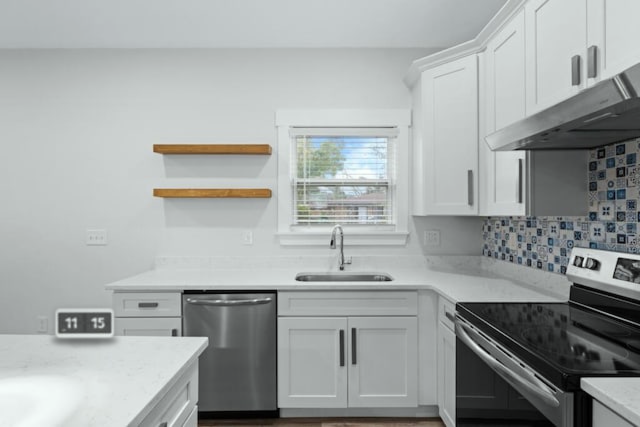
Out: **11:15**
